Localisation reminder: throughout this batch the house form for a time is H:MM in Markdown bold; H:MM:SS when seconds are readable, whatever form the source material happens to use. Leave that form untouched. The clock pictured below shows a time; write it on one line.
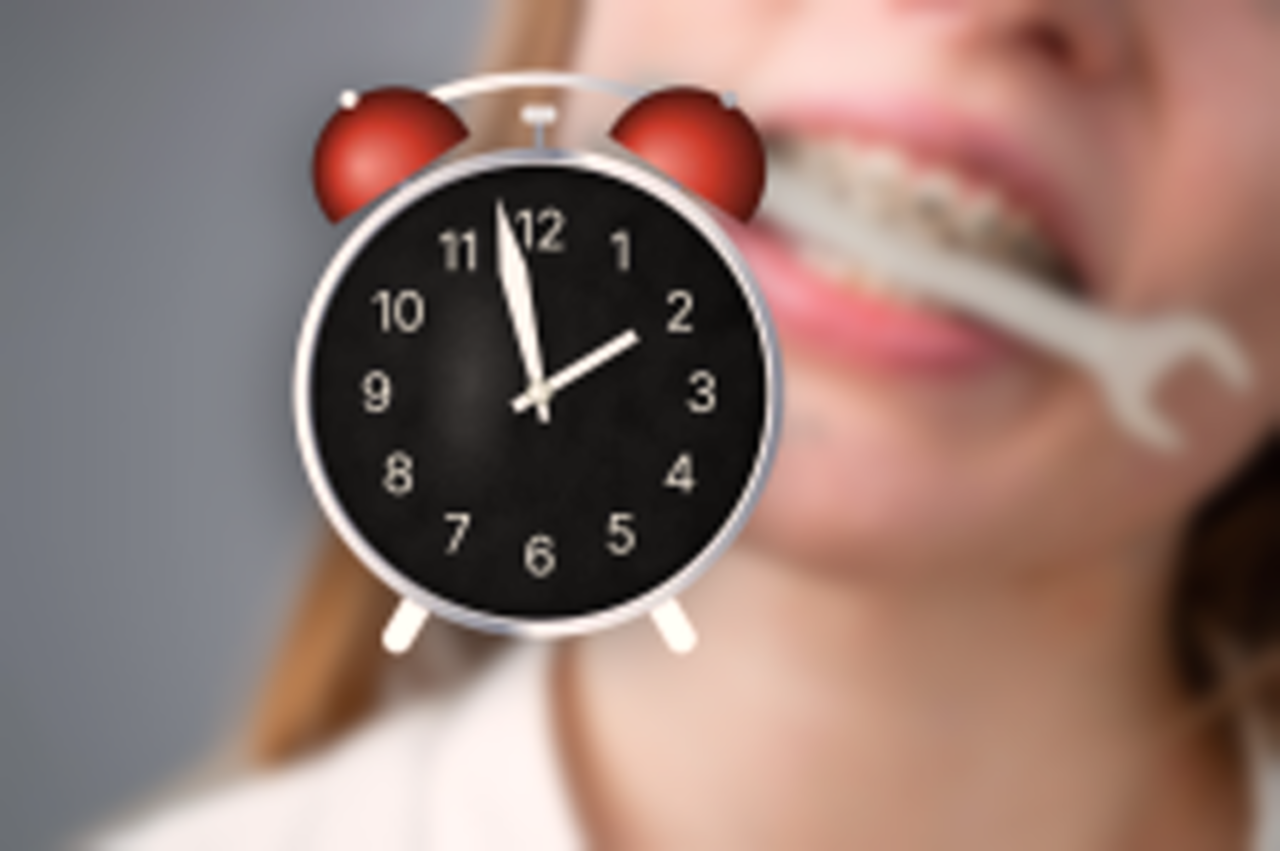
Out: **1:58**
